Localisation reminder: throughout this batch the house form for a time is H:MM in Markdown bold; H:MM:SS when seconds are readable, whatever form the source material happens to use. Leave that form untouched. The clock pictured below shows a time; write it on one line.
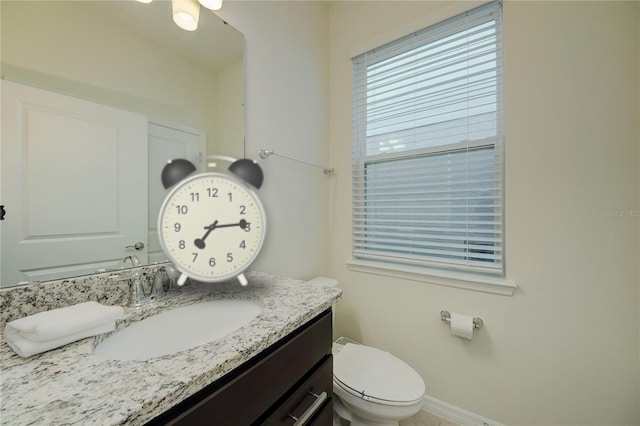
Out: **7:14**
